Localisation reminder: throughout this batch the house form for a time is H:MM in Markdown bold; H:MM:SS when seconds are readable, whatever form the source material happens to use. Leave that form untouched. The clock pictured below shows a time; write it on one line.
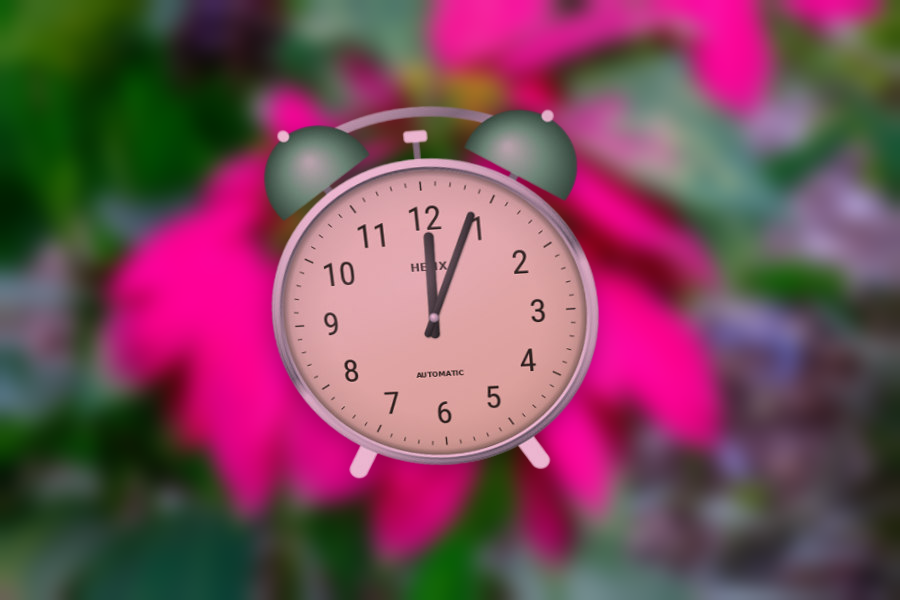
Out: **12:04**
